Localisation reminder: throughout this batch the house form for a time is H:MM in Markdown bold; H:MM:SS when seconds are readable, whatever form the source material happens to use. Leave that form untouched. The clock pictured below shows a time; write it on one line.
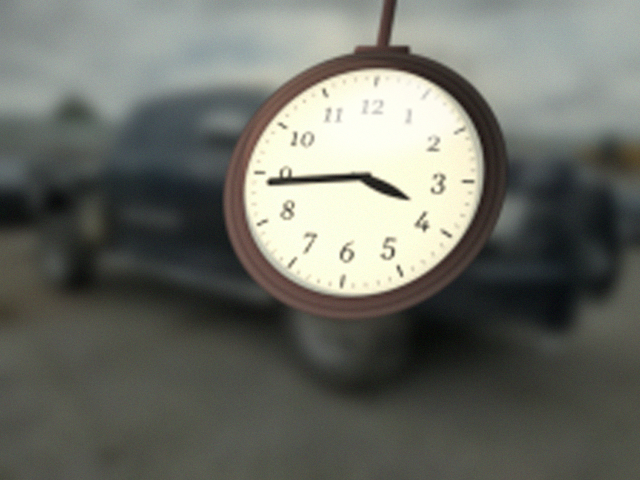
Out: **3:44**
